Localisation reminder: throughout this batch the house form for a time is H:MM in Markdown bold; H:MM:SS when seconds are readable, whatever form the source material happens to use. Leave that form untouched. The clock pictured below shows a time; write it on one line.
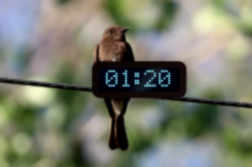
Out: **1:20**
